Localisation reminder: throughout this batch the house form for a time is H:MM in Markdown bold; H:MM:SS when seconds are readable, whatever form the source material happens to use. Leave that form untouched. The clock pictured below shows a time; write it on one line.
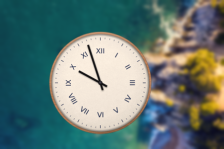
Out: **9:57**
